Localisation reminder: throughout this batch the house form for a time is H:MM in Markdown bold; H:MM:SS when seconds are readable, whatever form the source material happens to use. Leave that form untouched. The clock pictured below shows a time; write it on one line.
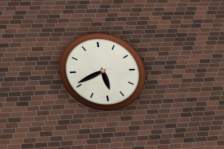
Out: **5:41**
